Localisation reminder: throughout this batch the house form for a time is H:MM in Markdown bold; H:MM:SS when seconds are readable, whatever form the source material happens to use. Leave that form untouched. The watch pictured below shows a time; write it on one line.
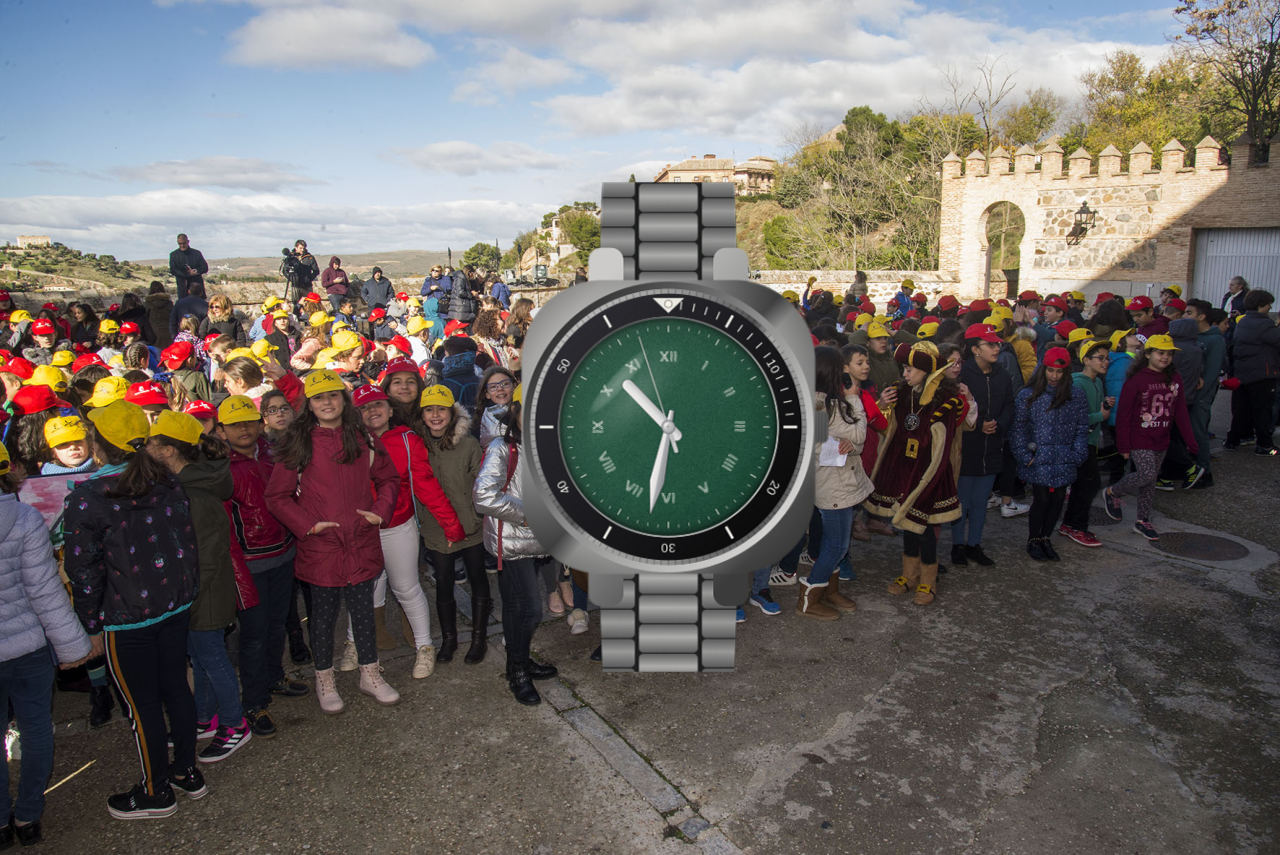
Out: **10:31:57**
